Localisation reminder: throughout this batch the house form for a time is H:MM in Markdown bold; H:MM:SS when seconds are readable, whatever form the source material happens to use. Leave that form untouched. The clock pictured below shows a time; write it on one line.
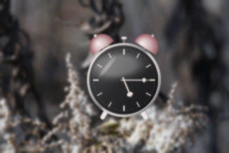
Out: **5:15**
